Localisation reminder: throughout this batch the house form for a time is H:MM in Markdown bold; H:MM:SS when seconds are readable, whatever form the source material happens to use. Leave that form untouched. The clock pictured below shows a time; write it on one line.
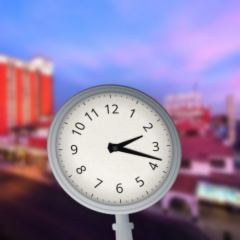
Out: **2:18**
